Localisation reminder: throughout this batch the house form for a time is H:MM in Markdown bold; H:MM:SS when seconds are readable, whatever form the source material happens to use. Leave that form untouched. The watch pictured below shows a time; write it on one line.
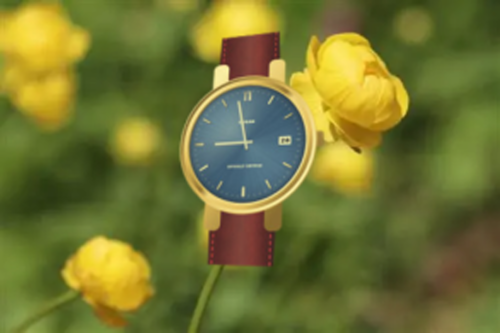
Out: **8:58**
